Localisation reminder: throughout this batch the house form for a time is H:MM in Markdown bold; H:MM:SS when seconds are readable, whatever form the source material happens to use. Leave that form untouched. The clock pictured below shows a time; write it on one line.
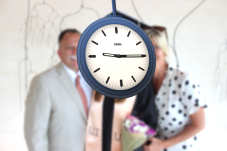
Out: **9:15**
